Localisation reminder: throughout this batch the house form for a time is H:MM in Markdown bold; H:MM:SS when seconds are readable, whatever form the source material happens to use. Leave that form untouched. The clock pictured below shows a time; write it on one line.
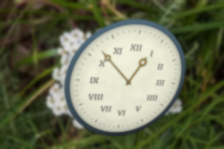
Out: **12:52**
